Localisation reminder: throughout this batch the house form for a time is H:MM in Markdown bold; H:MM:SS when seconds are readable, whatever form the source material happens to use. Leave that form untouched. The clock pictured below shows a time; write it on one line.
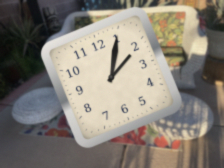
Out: **2:05**
